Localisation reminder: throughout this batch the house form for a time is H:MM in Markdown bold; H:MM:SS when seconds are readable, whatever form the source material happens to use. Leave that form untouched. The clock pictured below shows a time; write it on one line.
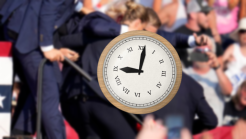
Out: **9:01**
